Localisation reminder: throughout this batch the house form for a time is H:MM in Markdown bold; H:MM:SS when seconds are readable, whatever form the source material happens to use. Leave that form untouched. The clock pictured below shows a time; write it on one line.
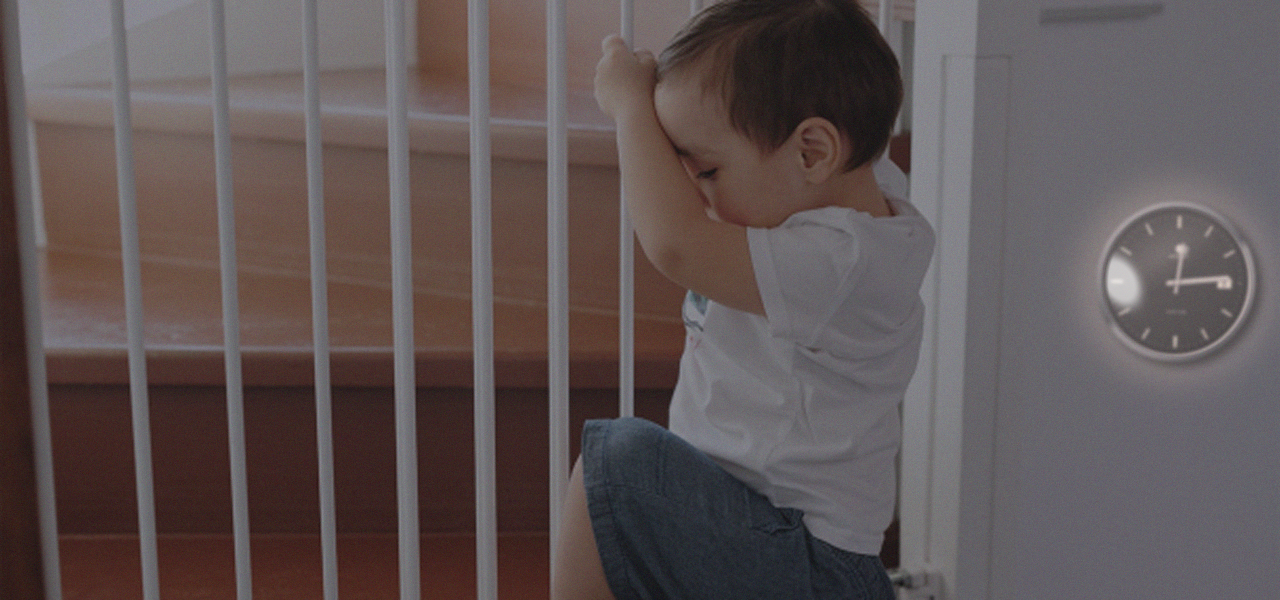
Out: **12:14**
